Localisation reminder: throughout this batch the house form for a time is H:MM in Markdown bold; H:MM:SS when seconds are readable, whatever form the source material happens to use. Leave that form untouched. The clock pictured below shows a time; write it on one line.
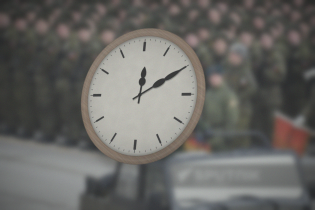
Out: **12:10**
